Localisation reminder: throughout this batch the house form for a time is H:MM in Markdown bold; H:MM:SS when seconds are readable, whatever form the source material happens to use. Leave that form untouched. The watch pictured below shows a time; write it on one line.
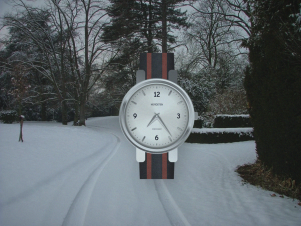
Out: **7:24**
